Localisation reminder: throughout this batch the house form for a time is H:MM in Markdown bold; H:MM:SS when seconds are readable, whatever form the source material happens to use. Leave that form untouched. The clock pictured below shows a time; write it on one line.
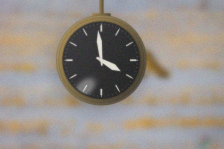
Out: **3:59**
